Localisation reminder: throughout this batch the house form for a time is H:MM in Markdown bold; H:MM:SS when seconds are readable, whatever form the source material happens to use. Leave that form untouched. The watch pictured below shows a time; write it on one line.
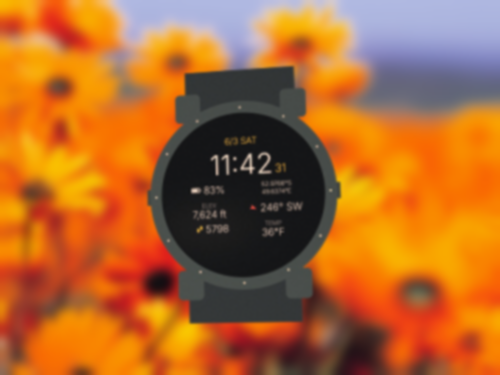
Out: **11:42**
